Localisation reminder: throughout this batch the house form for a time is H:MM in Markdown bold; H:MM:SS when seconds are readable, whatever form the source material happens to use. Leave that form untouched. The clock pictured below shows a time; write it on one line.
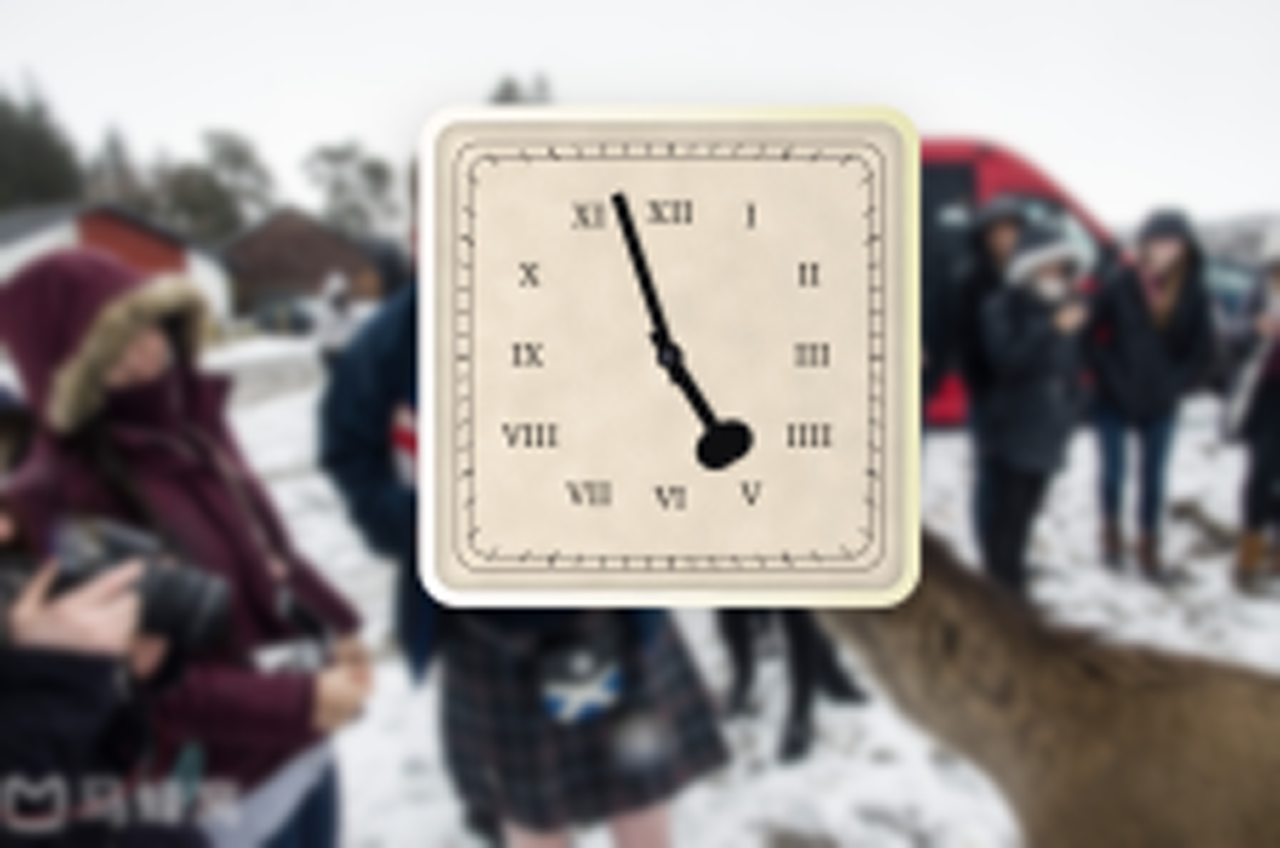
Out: **4:57**
